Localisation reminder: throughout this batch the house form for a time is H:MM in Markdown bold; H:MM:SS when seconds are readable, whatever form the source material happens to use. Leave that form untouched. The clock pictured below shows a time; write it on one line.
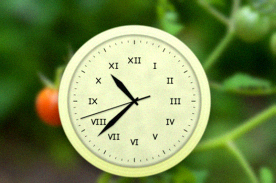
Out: **10:37:42**
